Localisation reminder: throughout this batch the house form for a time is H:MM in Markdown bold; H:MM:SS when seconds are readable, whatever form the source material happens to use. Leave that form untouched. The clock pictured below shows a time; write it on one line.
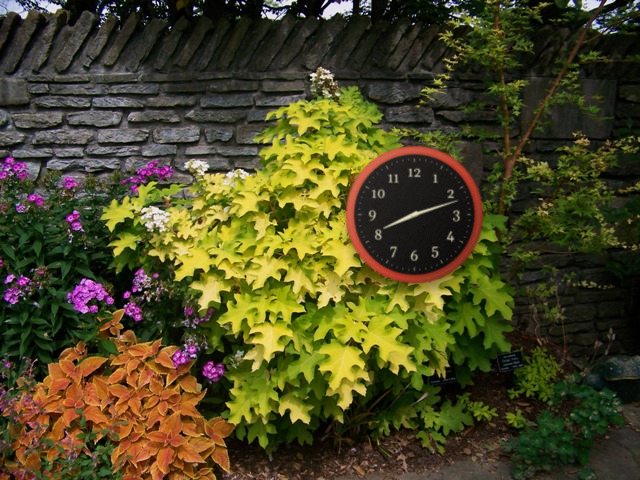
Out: **8:12**
